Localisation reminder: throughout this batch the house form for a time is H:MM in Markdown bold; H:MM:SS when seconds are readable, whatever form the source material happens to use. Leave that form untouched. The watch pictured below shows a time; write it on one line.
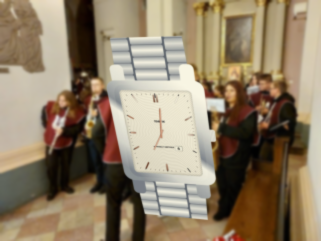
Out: **7:01**
